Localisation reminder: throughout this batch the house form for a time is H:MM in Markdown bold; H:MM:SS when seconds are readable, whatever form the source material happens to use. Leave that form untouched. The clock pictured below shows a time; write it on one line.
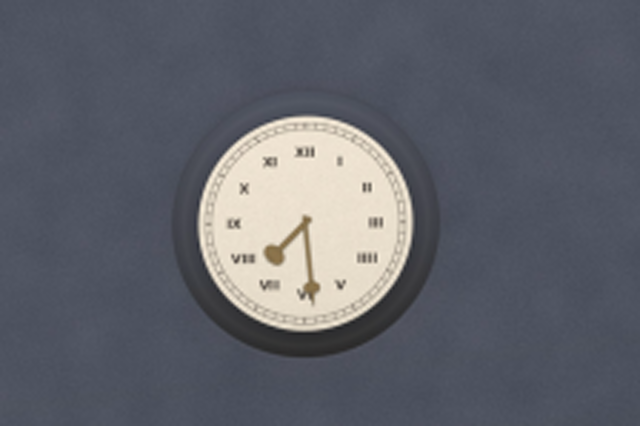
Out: **7:29**
